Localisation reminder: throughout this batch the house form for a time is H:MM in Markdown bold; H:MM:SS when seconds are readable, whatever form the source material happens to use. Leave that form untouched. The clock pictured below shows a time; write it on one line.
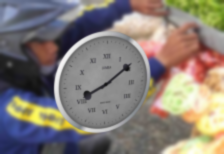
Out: **8:09**
